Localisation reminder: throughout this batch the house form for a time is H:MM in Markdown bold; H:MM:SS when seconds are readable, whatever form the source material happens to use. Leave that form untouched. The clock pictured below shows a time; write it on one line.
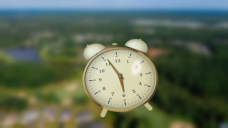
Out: **5:56**
